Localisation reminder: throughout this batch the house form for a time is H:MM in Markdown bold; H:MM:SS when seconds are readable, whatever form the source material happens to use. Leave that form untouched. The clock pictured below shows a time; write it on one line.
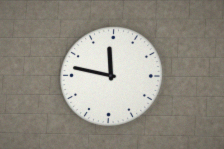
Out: **11:47**
